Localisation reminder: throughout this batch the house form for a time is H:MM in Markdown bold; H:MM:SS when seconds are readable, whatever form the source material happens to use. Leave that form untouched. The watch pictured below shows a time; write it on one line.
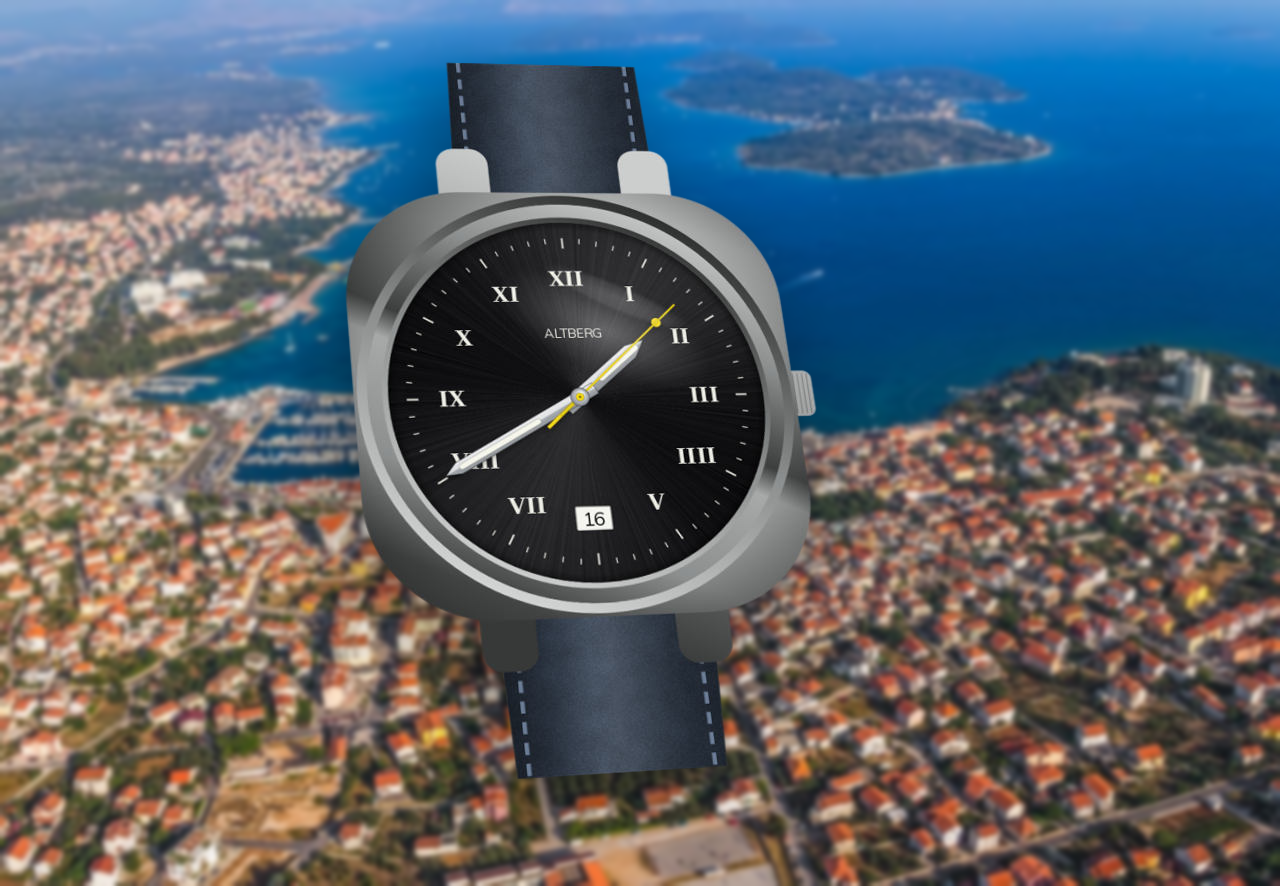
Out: **1:40:08**
